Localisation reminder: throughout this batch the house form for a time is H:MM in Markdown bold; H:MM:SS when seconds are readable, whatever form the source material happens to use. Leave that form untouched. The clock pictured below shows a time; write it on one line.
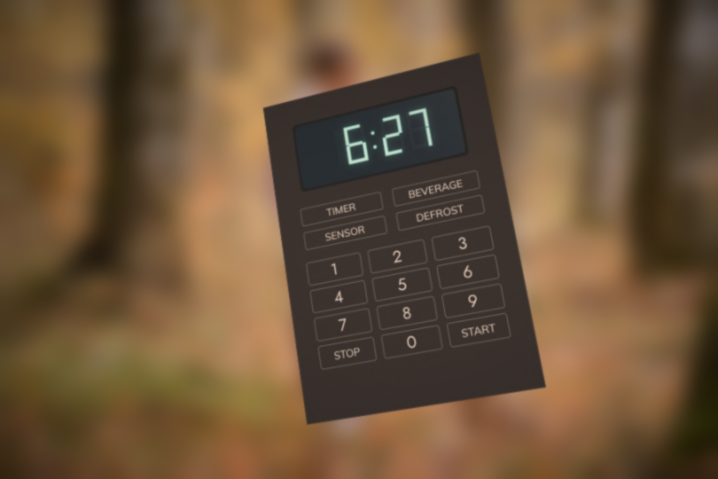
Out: **6:27**
